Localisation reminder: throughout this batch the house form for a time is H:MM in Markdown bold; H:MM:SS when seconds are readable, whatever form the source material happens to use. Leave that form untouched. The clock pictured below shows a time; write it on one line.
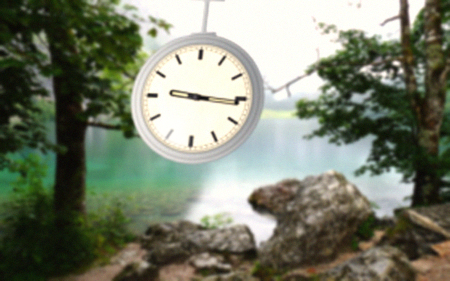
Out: **9:16**
